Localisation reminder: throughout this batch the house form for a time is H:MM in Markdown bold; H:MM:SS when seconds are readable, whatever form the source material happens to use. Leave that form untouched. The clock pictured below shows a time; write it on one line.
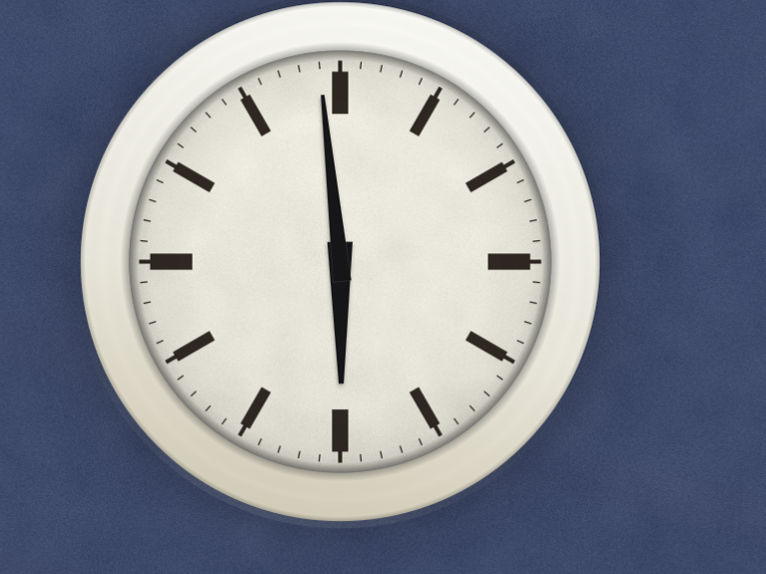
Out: **5:59**
